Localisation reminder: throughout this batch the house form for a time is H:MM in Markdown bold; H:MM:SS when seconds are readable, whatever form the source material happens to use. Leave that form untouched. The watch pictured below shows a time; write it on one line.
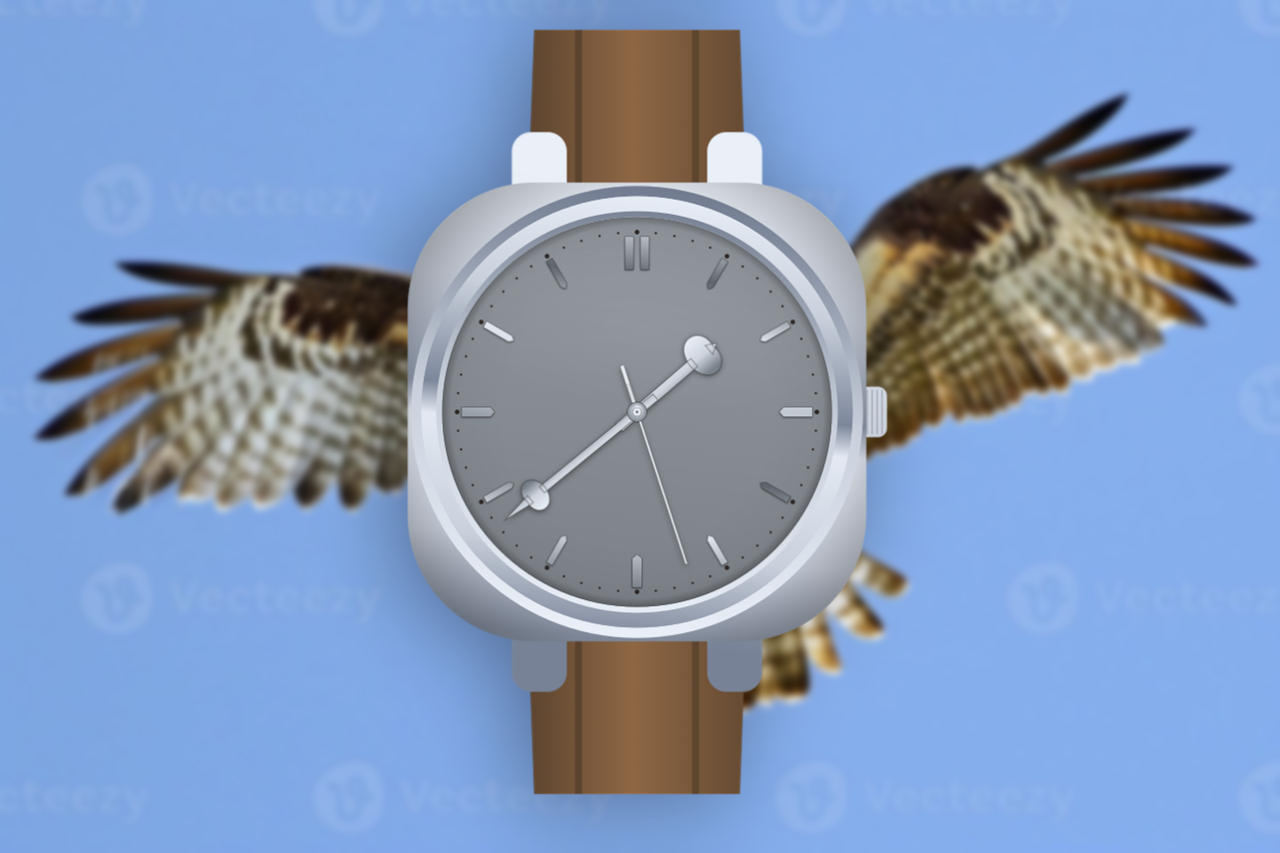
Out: **1:38:27**
